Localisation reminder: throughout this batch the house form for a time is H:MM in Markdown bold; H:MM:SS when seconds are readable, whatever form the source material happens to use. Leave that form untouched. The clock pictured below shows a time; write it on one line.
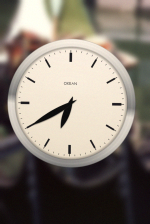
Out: **6:40**
